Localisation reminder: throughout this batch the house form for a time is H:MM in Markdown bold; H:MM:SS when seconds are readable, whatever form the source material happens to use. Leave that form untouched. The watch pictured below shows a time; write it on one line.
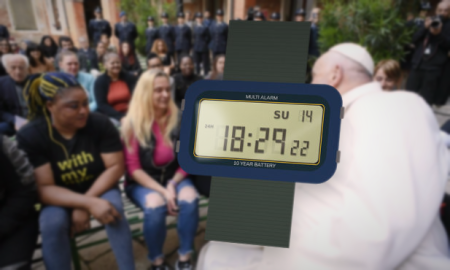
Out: **18:29:22**
